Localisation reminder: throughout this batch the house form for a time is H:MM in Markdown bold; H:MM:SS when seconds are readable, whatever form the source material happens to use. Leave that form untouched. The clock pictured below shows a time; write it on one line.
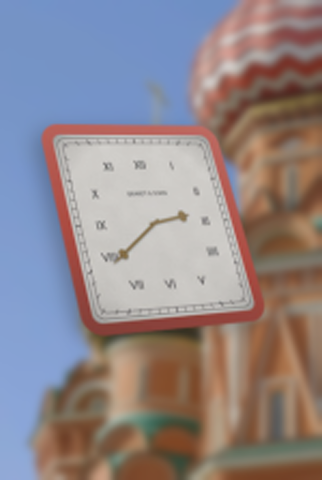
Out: **2:39**
